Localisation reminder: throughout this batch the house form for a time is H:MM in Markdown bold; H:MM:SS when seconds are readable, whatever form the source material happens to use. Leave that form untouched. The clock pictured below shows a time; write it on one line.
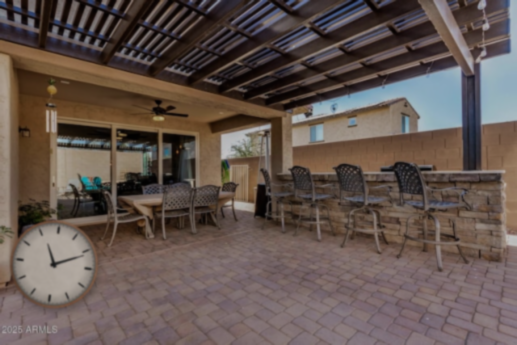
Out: **11:11**
